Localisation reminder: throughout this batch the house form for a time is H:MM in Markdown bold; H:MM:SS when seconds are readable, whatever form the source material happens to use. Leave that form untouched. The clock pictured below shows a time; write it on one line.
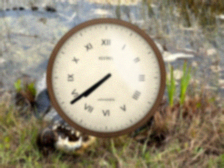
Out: **7:39**
